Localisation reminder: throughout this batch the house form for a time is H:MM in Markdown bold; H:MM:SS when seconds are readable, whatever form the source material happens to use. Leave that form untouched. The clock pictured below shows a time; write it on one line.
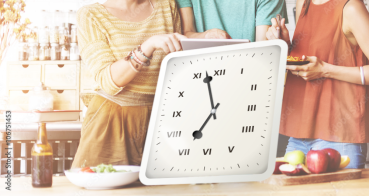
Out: **6:57**
